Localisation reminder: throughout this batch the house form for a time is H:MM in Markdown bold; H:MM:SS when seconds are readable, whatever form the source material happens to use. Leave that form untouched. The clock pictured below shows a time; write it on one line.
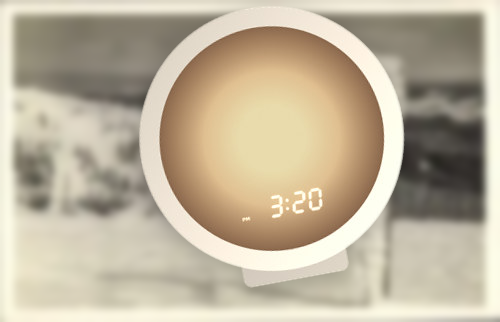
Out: **3:20**
